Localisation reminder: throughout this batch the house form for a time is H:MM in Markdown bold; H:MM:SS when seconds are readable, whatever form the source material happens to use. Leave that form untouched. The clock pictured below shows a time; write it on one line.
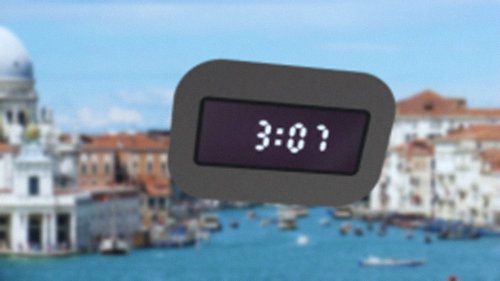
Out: **3:07**
